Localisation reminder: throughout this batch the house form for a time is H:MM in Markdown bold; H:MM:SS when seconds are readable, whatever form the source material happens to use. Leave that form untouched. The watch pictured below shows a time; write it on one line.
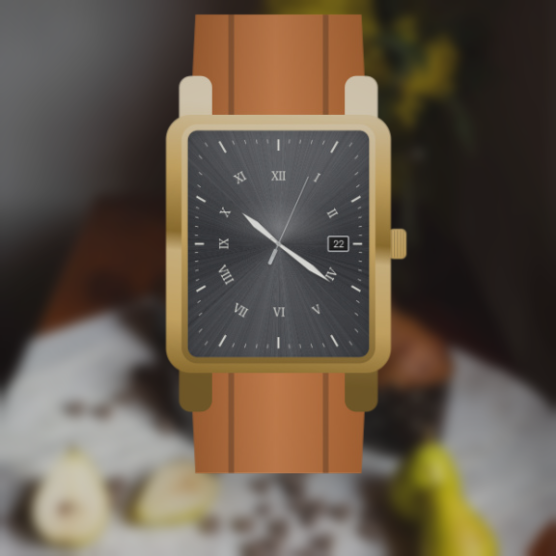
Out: **10:21:04**
